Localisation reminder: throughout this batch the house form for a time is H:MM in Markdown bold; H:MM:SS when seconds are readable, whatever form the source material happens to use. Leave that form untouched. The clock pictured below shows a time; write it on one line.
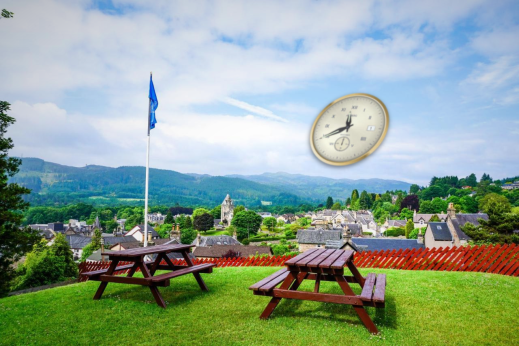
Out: **11:40**
